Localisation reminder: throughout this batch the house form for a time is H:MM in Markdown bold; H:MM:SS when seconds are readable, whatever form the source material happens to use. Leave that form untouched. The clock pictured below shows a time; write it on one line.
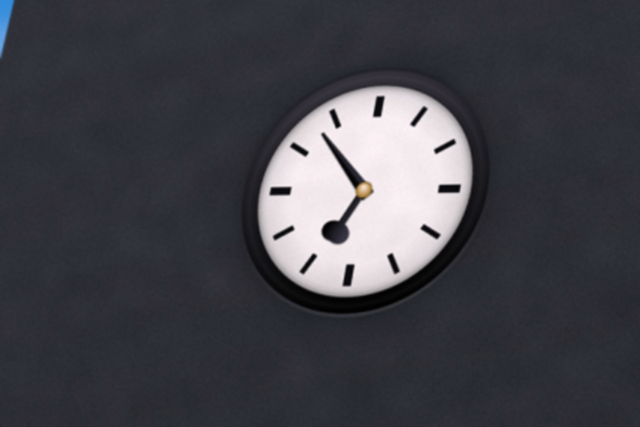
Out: **6:53**
